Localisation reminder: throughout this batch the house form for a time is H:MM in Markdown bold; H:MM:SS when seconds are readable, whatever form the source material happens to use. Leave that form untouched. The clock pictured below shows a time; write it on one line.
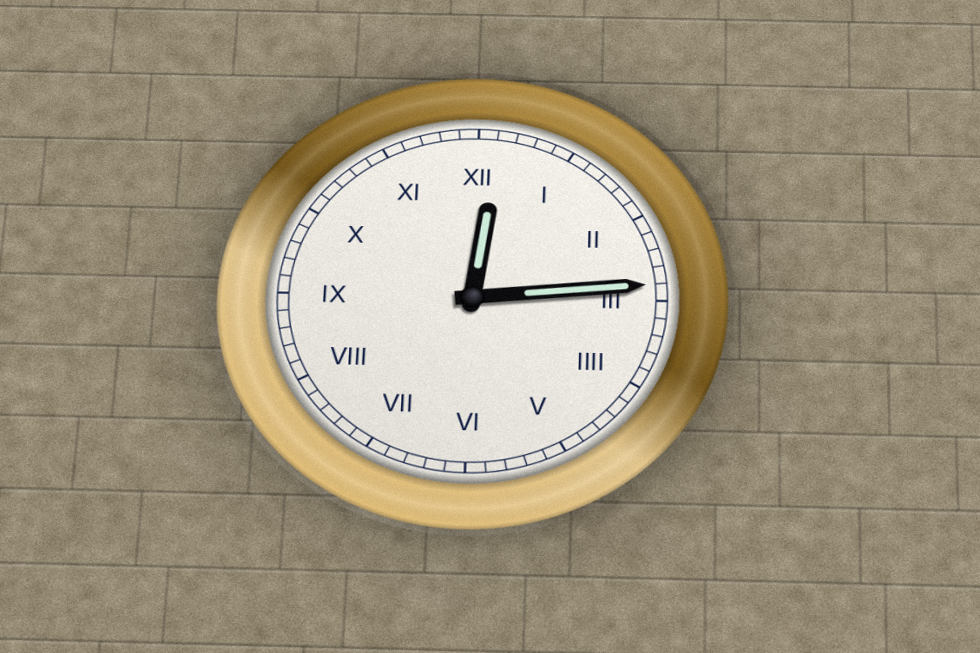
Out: **12:14**
